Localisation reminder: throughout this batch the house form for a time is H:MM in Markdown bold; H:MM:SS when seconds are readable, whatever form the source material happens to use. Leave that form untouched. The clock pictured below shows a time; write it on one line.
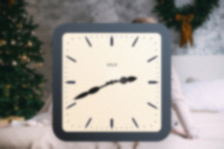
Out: **2:41**
